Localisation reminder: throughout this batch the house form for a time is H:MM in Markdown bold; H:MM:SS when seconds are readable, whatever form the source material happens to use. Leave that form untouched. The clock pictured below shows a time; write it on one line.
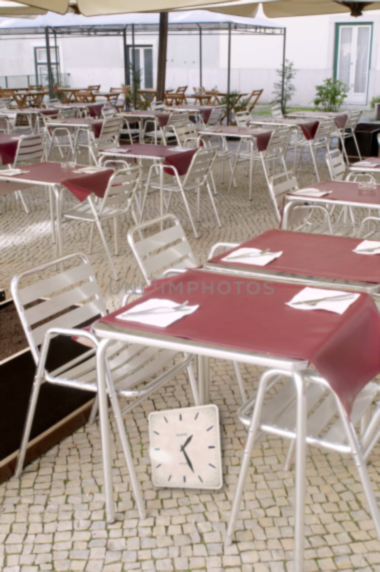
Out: **1:26**
